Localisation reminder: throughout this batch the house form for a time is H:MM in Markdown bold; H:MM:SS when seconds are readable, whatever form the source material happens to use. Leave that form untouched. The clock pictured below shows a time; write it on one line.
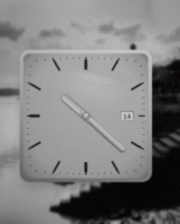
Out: **10:22**
